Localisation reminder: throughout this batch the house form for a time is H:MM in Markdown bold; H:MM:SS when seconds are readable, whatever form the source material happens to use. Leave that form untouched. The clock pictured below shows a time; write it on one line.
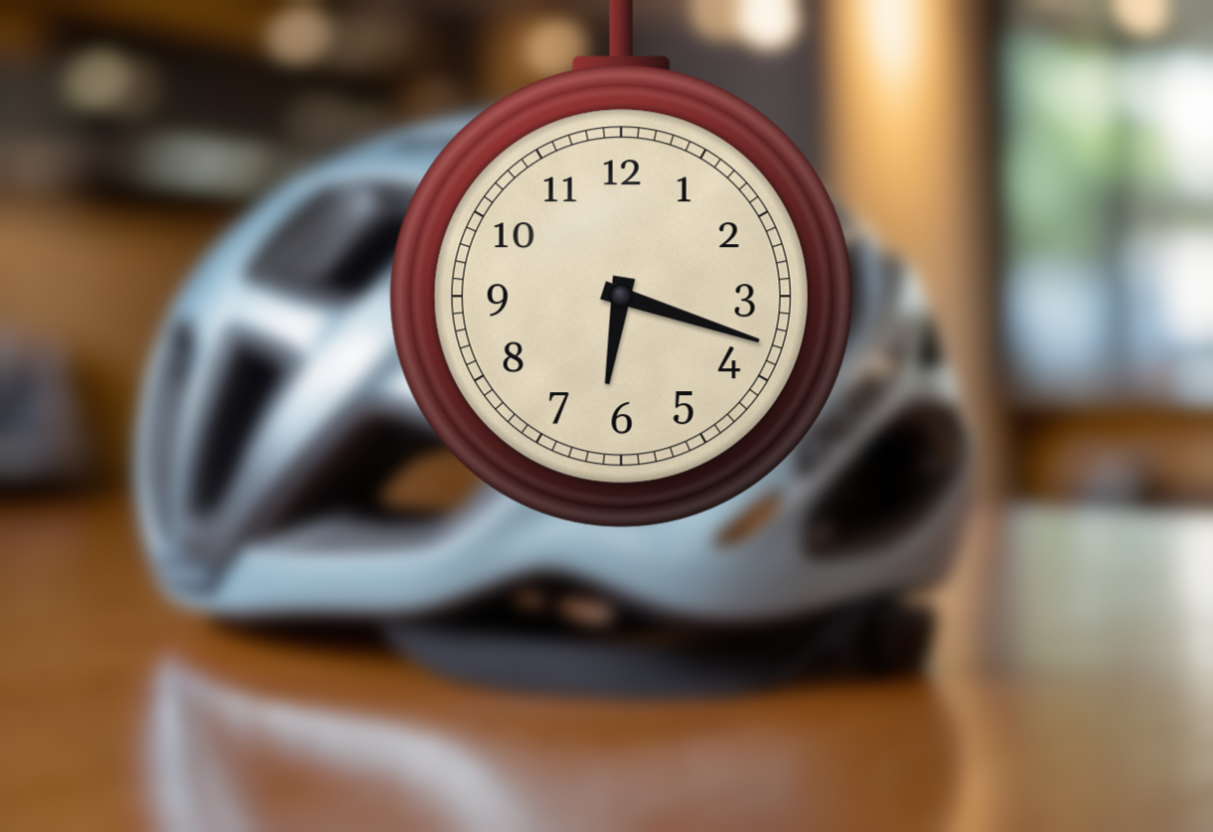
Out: **6:18**
